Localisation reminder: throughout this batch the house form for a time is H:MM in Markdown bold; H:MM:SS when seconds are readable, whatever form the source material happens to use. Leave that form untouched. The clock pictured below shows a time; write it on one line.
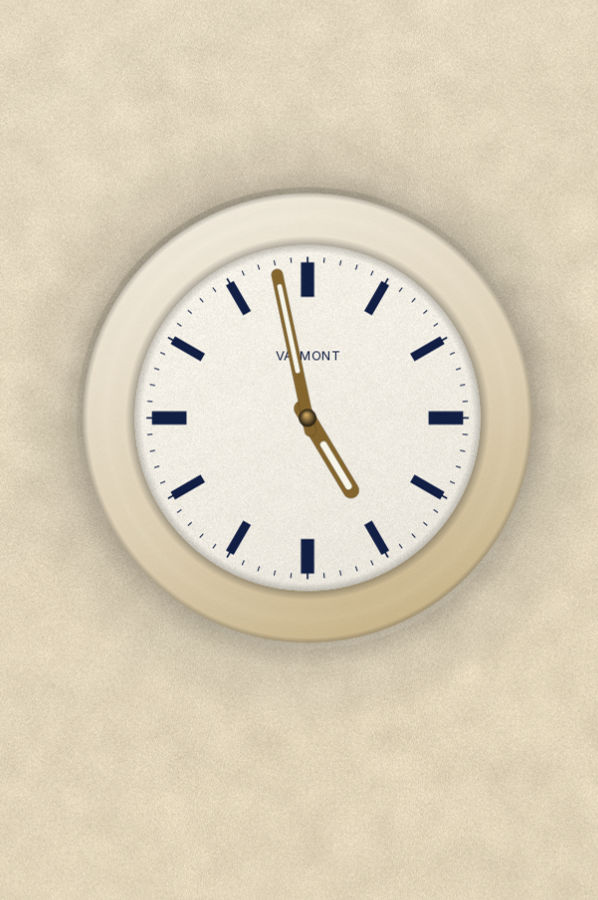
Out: **4:58**
